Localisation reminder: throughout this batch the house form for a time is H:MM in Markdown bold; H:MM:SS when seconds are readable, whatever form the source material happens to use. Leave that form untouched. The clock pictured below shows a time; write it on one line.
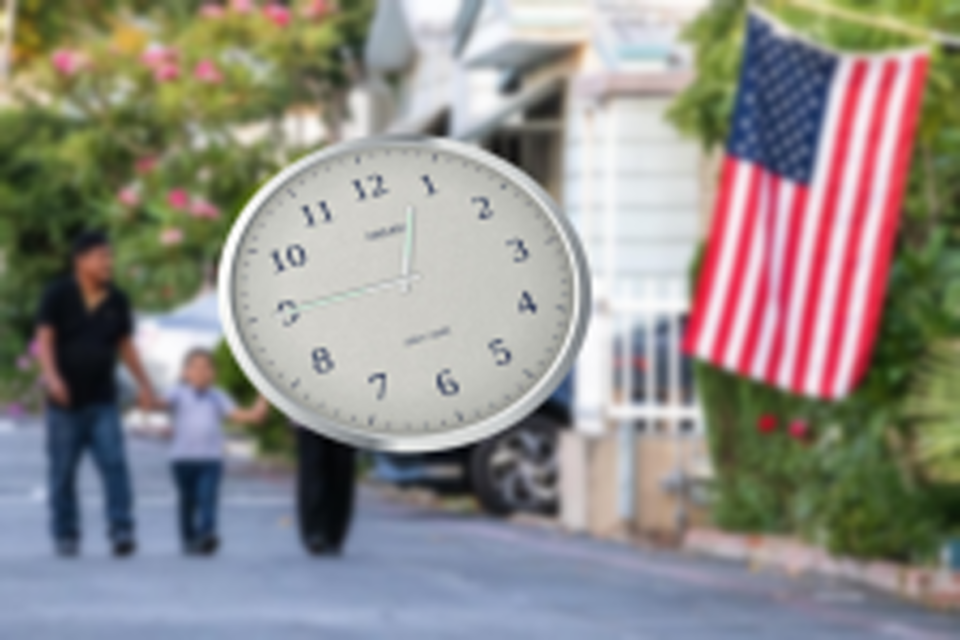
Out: **12:45**
